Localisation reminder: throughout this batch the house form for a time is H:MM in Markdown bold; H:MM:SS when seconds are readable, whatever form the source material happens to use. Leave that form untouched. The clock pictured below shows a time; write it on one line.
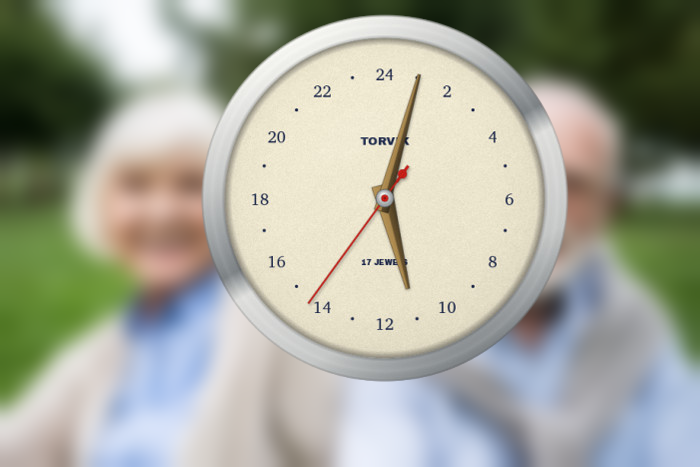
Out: **11:02:36**
